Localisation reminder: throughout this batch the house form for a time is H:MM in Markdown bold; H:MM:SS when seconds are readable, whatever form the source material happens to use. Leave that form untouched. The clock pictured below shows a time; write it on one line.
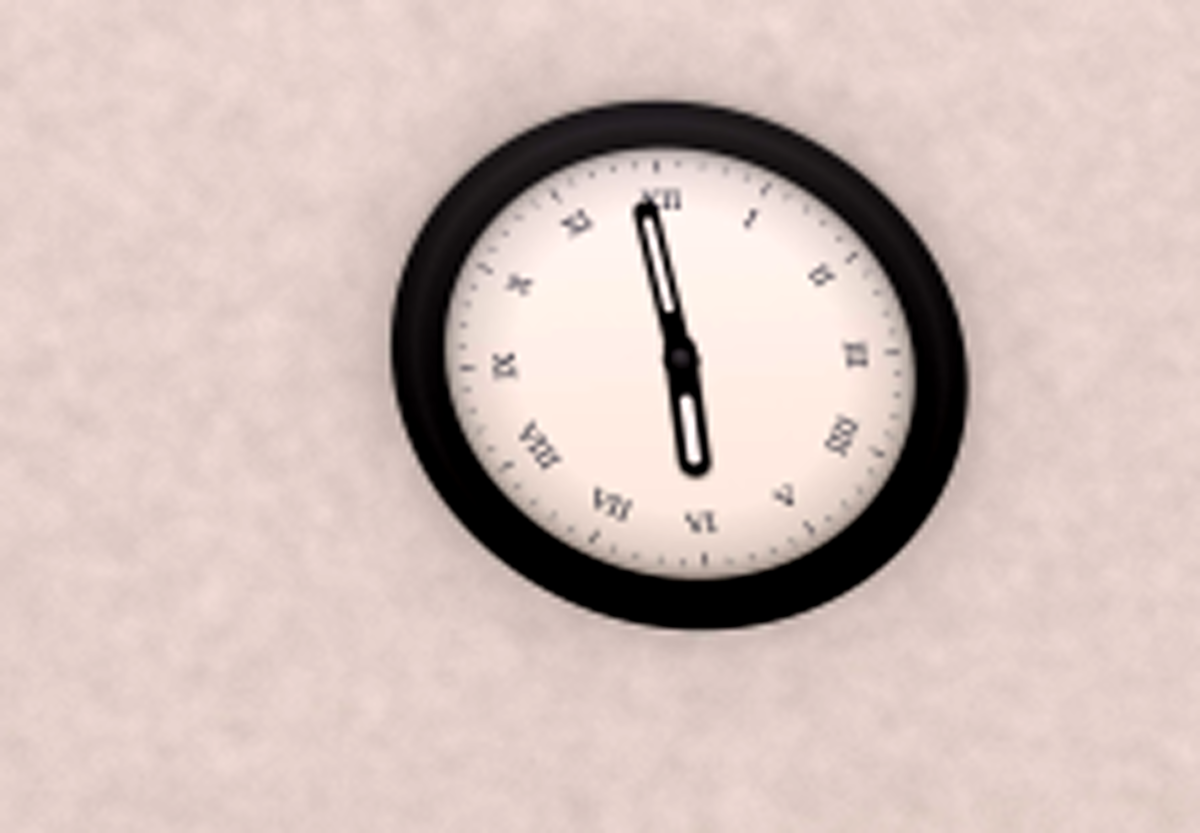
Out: **5:59**
